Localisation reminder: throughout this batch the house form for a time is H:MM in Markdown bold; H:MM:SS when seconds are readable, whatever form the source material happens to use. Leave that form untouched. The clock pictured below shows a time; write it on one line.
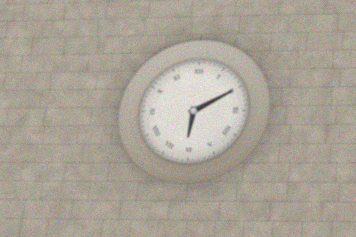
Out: **6:10**
